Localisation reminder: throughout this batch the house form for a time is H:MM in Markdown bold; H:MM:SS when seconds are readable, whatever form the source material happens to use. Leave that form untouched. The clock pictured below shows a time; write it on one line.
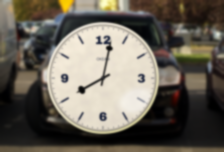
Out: **8:02**
